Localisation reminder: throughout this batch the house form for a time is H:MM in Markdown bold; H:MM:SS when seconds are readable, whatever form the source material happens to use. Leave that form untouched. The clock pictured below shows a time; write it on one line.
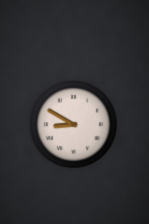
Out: **8:50**
